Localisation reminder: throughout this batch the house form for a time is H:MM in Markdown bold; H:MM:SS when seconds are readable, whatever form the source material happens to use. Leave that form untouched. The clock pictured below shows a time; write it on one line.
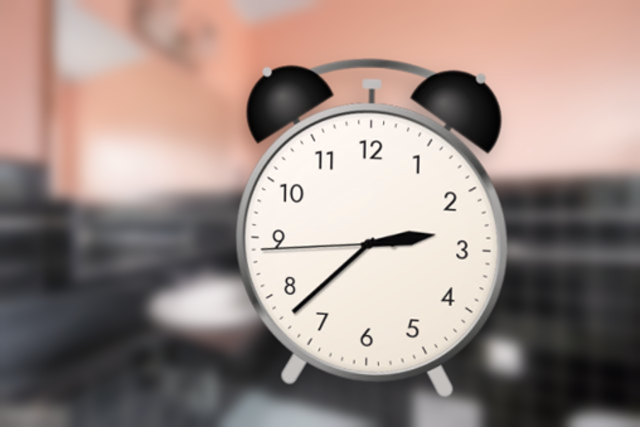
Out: **2:37:44**
